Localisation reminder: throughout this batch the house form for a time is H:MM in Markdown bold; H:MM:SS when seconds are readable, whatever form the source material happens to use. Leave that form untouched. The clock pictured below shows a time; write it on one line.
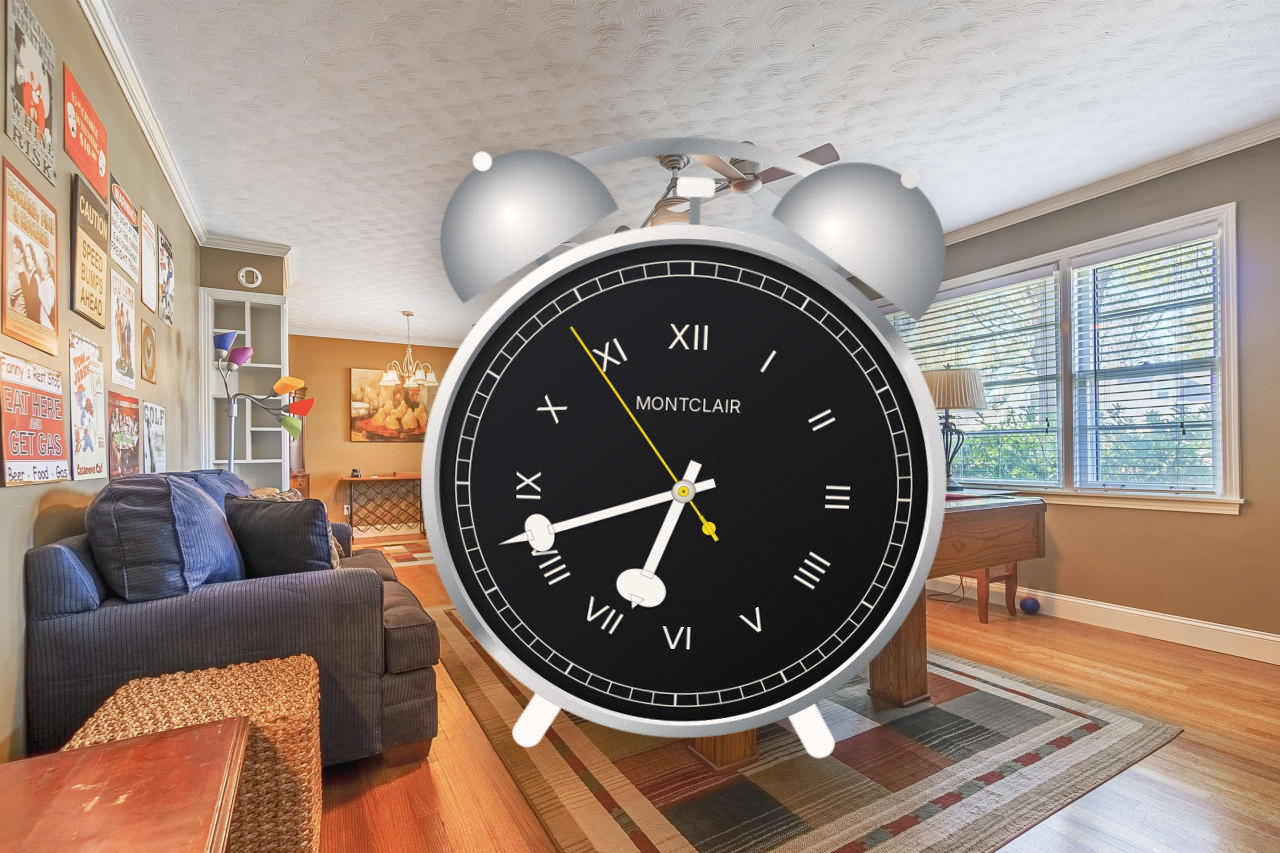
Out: **6:41:54**
